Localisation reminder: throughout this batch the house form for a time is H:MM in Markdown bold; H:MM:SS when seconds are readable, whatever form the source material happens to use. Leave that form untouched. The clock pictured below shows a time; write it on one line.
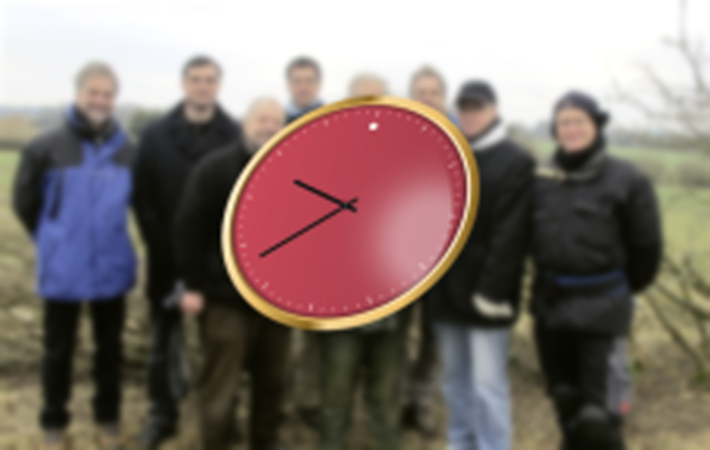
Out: **9:38**
